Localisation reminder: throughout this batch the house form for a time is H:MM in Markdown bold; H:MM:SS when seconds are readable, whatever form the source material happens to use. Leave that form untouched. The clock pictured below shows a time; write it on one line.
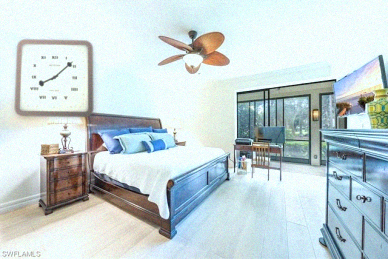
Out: **8:08**
